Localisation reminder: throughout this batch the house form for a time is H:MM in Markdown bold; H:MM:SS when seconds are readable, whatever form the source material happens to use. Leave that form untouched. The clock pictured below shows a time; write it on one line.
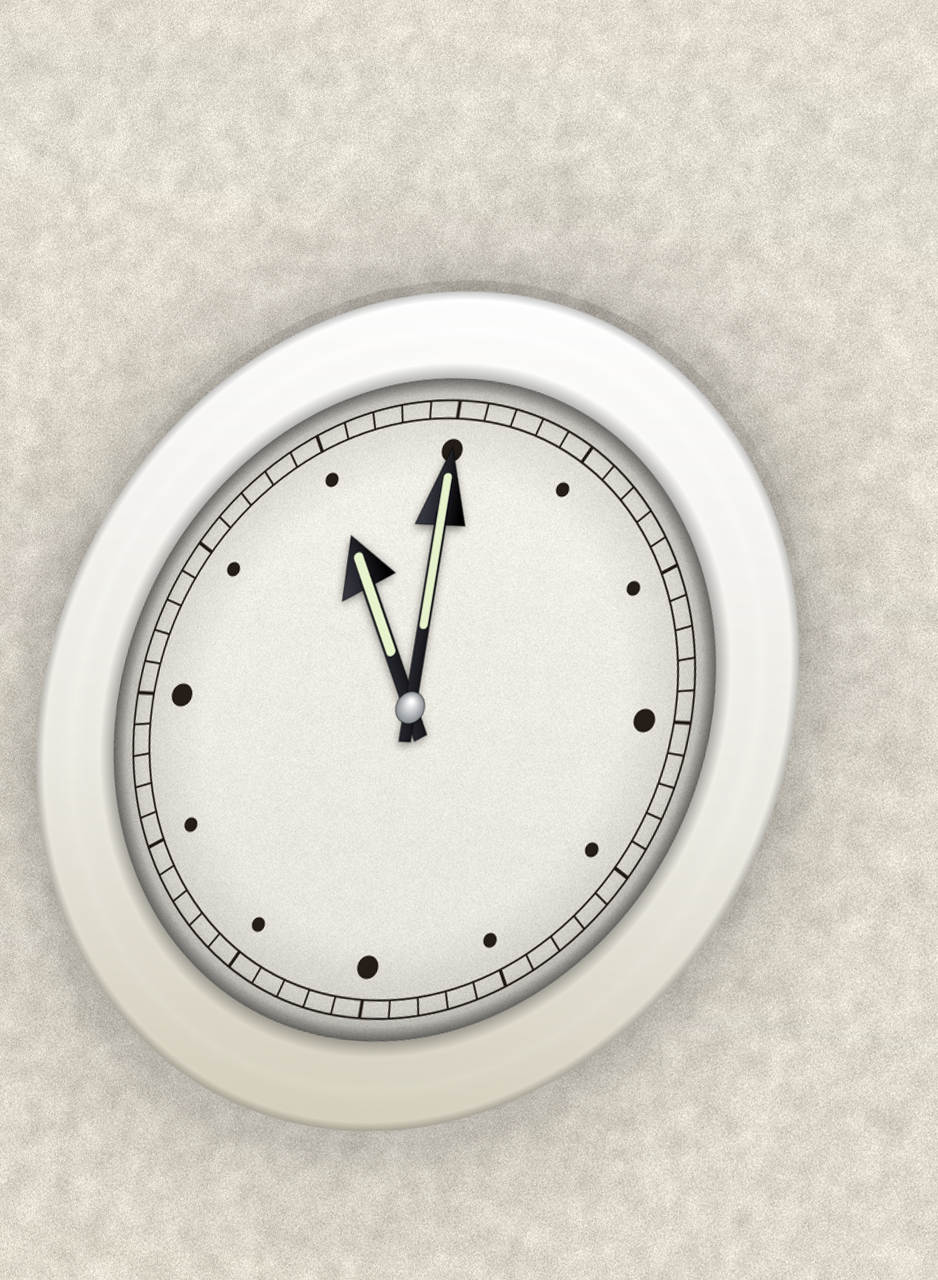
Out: **11:00**
